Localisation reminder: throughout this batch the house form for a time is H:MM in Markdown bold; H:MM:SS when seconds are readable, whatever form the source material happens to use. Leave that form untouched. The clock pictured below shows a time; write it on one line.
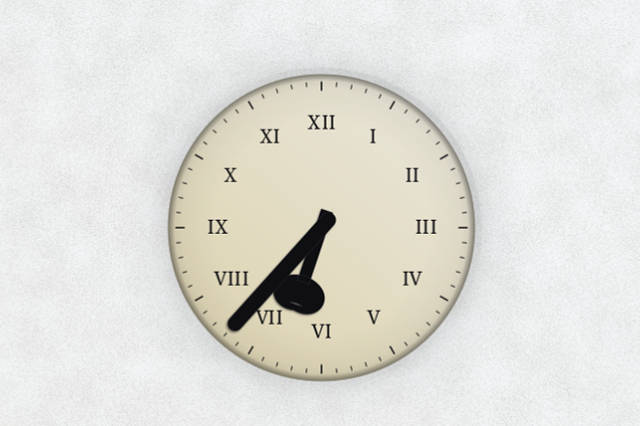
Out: **6:37**
